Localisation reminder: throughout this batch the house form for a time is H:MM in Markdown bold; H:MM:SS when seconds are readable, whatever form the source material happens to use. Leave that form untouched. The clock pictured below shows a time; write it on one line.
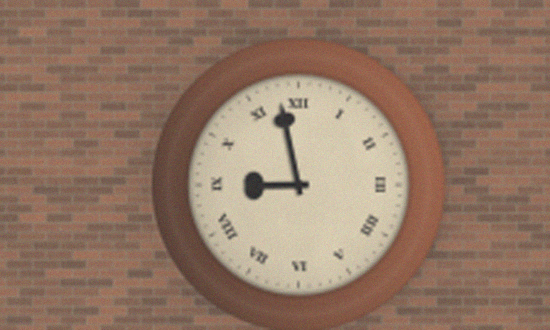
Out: **8:58**
